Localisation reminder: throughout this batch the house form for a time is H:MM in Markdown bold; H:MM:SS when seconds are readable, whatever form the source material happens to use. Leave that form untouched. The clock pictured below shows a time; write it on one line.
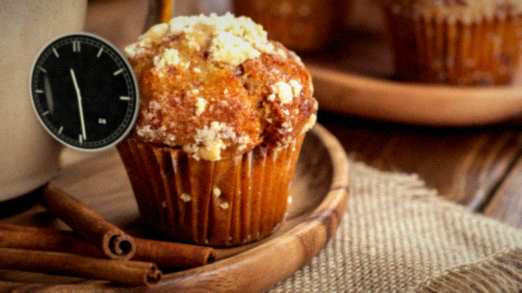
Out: **11:29**
